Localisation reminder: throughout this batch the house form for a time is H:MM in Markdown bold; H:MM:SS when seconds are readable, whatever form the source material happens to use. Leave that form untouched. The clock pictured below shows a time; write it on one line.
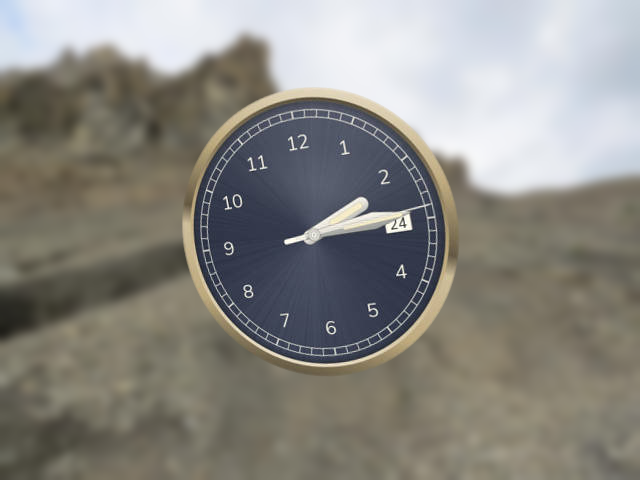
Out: **2:14:14**
